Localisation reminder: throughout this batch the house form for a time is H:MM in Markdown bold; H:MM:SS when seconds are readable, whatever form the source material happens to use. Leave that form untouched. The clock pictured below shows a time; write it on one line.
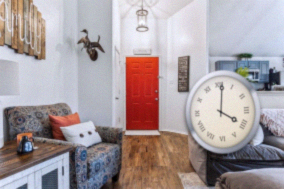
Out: **4:01**
